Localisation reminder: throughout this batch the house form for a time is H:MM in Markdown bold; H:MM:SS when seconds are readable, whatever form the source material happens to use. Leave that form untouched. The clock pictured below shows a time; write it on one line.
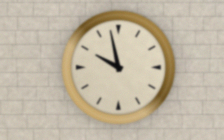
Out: **9:58**
